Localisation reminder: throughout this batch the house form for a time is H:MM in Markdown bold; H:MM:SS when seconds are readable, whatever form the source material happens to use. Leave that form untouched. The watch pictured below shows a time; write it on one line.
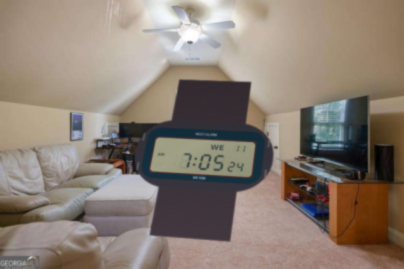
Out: **7:05:24**
